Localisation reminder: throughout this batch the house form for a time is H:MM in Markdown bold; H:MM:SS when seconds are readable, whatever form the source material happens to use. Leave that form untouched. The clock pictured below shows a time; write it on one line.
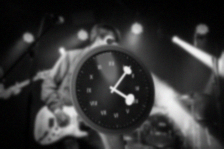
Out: **4:07**
